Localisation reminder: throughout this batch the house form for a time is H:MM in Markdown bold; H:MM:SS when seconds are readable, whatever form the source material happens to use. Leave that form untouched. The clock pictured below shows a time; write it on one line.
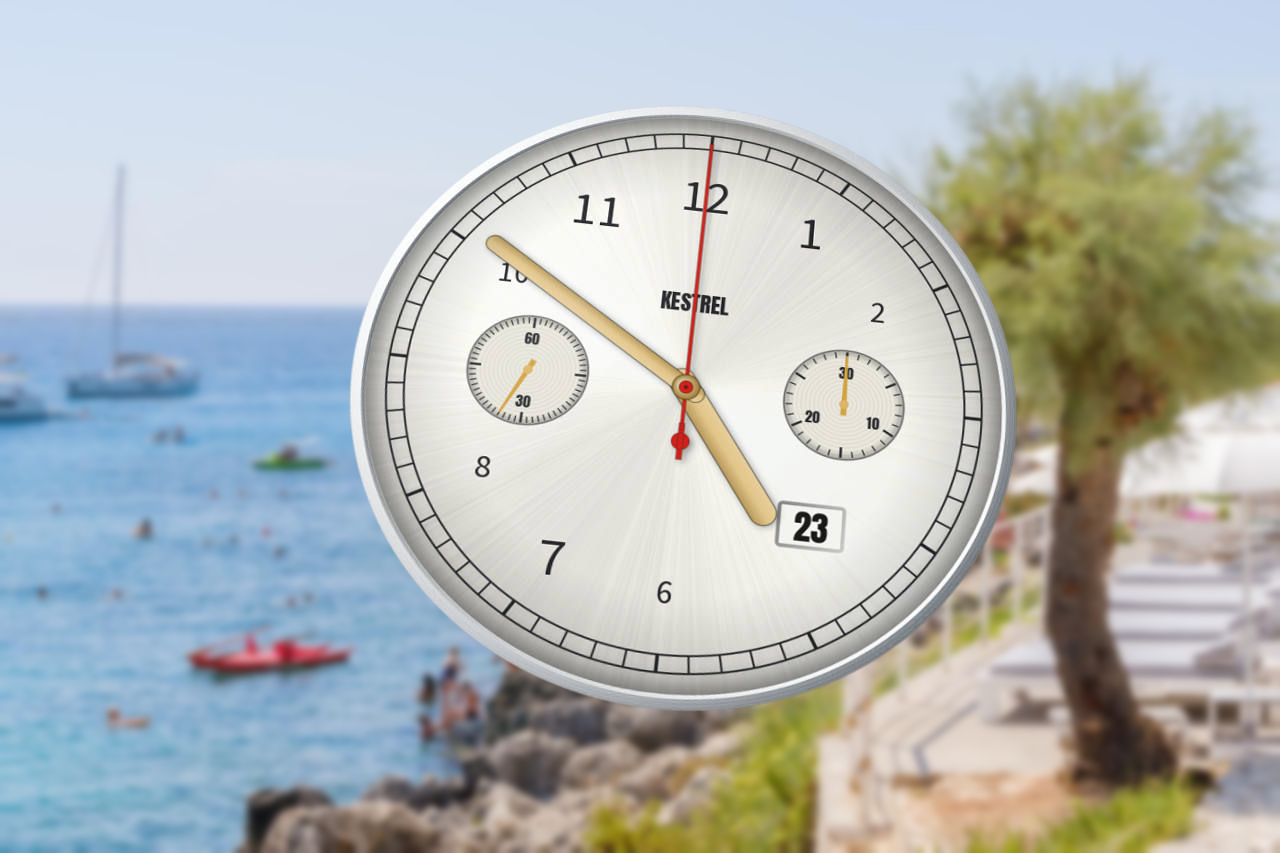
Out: **4:50:34**
